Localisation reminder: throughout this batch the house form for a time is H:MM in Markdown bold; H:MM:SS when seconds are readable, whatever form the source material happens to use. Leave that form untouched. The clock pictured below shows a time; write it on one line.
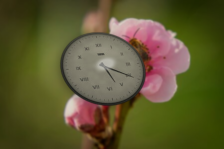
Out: **5:20**
